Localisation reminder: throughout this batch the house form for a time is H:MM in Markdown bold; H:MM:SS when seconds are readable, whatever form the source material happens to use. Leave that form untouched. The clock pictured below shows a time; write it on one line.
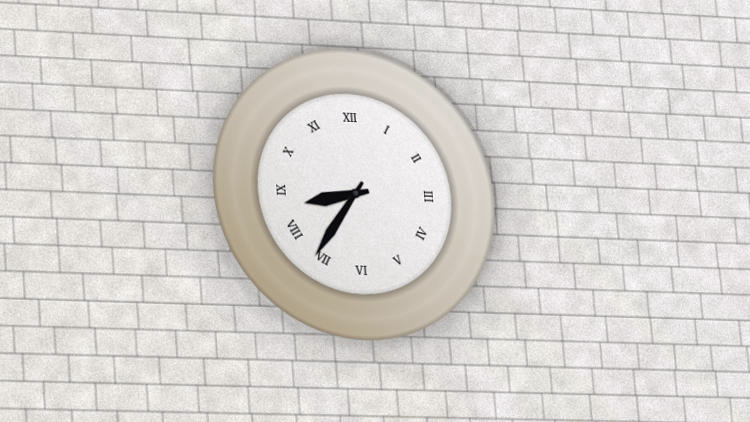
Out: **8:36**
